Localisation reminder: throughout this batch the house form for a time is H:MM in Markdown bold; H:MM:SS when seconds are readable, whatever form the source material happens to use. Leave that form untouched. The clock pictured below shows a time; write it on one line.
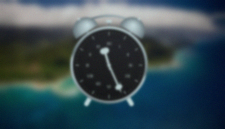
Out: **11:26**
